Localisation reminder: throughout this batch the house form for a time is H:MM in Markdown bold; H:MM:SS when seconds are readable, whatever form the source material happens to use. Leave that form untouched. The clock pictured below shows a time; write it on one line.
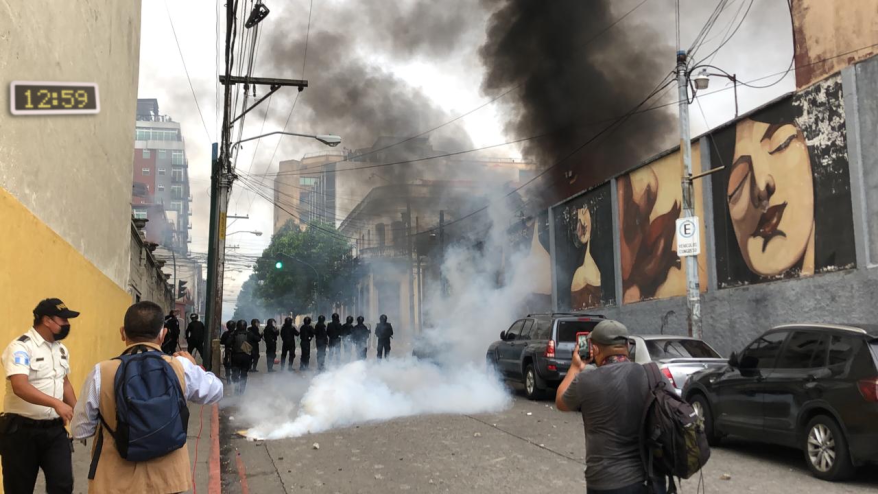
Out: **12:59**
